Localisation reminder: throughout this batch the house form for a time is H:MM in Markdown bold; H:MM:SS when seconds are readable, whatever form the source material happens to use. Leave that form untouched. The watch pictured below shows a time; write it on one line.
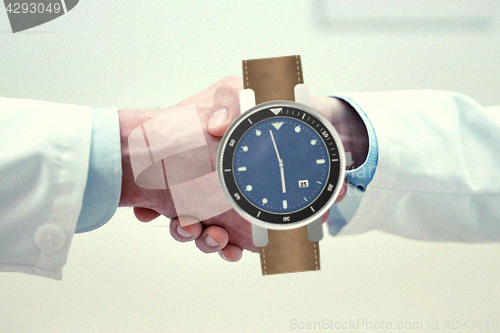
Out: **5:58**
